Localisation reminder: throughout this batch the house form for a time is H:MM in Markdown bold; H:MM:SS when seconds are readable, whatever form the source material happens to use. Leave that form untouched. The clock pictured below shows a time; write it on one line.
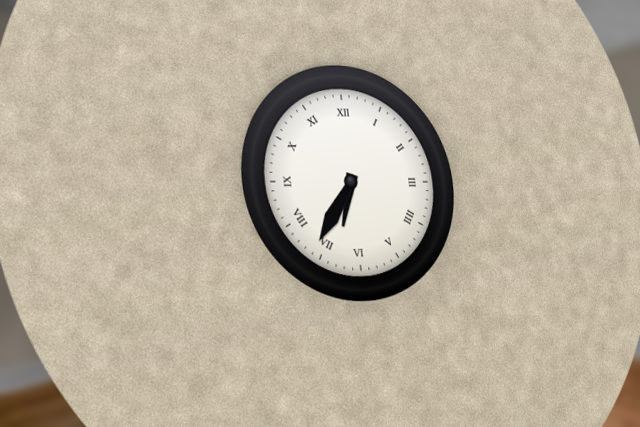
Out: **6:36**
